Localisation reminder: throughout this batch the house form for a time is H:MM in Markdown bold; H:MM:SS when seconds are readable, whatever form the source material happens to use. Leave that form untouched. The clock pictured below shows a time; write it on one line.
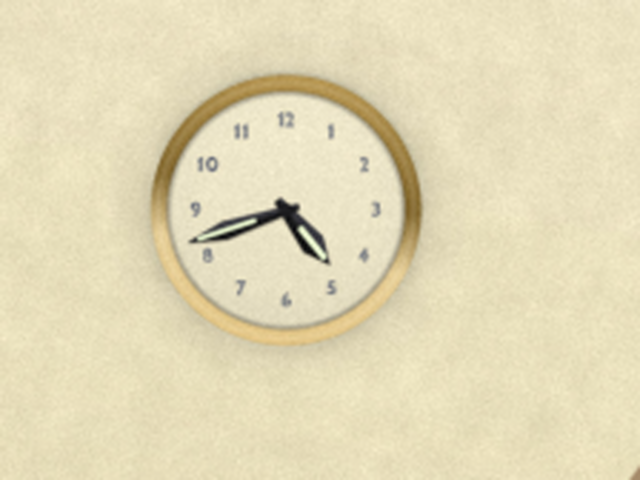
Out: **4:42**
